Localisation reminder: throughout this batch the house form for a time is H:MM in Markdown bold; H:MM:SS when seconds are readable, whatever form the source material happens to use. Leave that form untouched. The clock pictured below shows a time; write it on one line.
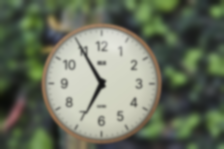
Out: **6:55**
